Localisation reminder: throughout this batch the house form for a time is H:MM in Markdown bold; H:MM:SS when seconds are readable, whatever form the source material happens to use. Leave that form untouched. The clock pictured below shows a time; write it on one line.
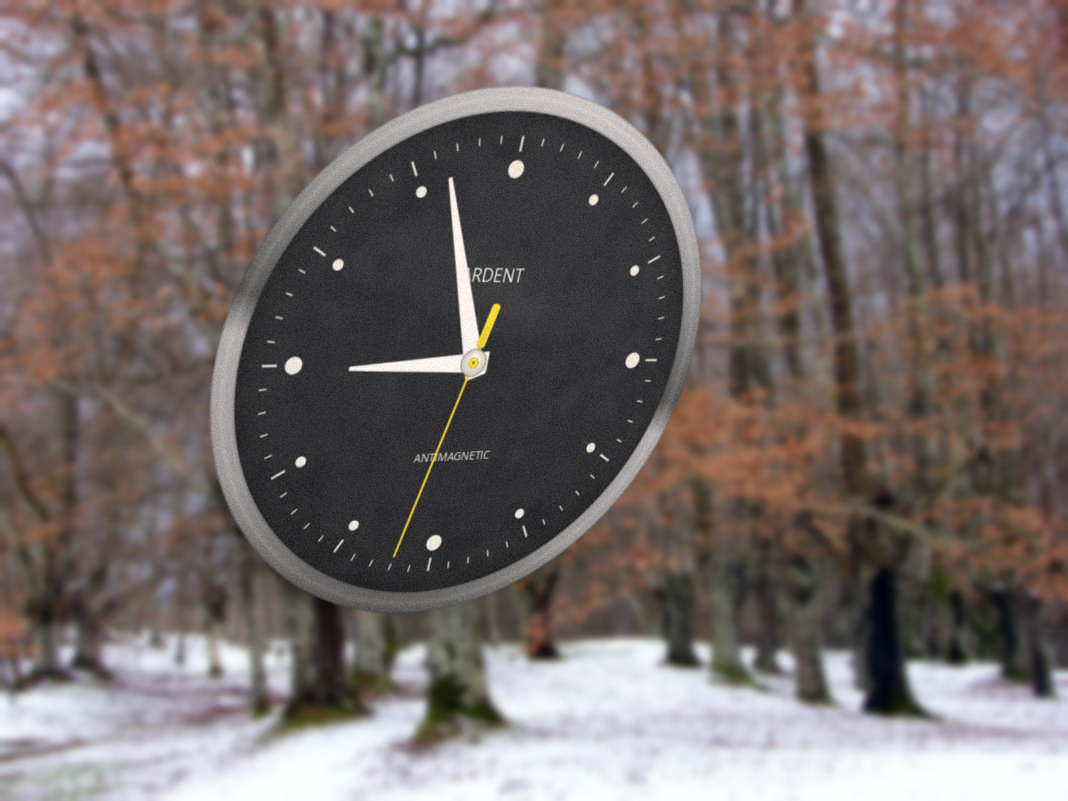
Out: **8:56:32**
